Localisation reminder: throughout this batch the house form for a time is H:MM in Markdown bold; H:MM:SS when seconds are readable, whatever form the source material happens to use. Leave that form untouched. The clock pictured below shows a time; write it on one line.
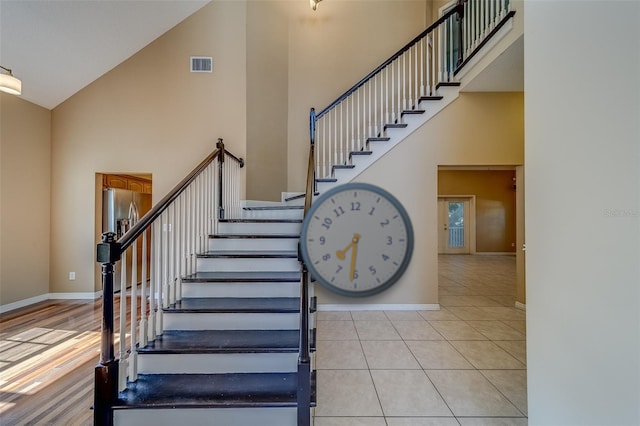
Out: **7:31**
